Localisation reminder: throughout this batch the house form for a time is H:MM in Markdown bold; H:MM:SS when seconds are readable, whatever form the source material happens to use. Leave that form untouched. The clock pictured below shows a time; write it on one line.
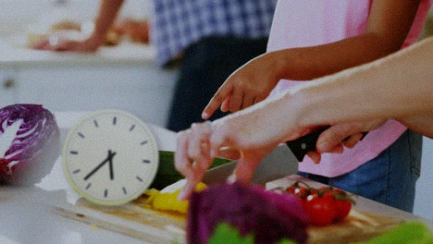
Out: **5:37**
